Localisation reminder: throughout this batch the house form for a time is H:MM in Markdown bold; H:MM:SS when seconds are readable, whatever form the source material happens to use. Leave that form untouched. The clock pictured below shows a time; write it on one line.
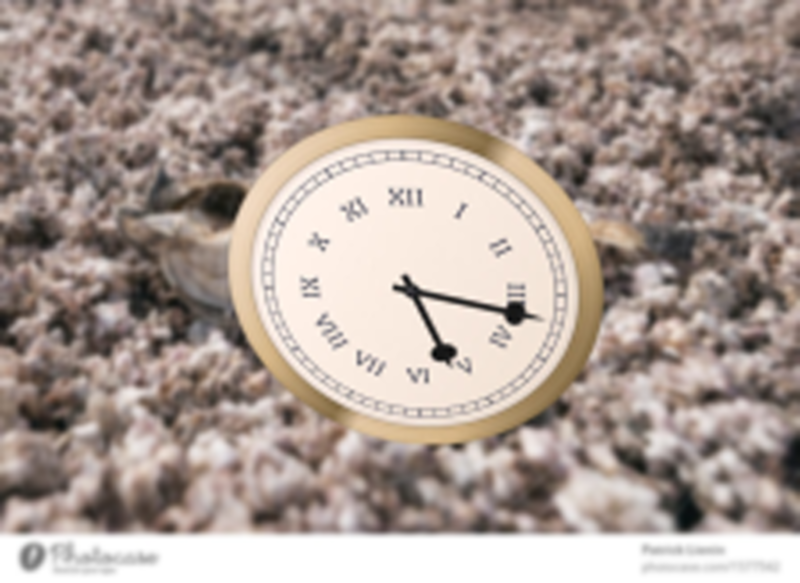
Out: **5:17**
